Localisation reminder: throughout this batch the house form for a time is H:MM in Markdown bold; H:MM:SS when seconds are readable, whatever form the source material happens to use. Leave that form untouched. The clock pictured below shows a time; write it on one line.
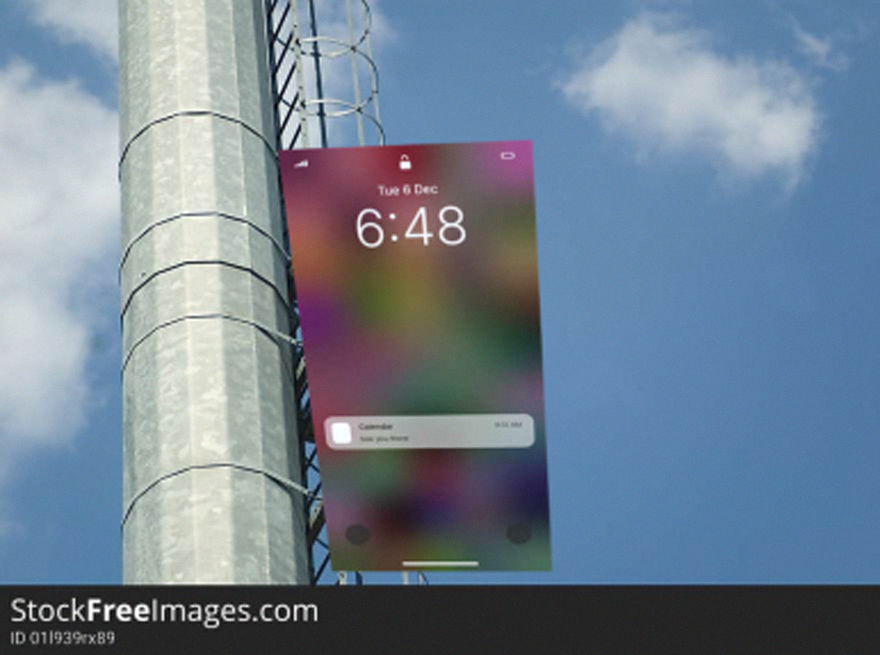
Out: **6:48**
